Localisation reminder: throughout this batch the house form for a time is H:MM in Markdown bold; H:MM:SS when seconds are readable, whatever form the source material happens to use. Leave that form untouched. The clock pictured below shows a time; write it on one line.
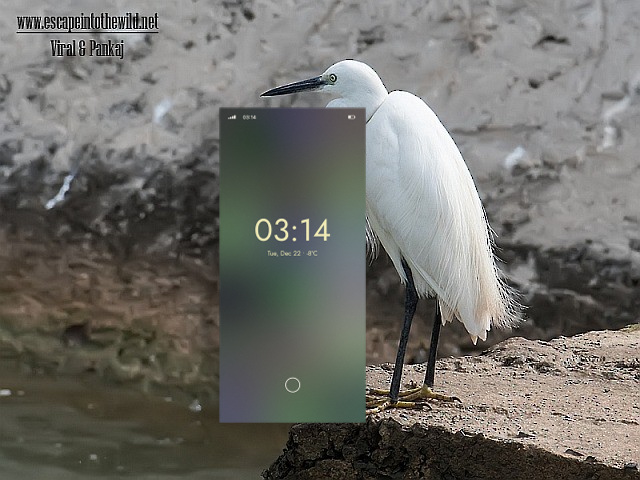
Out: **3:14**
